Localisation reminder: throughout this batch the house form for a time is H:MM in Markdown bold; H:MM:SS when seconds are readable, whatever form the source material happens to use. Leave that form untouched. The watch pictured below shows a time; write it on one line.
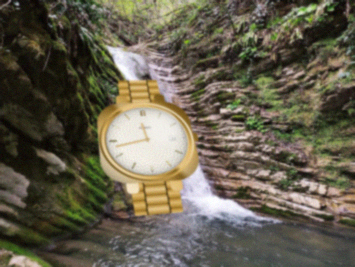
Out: **11:43**
